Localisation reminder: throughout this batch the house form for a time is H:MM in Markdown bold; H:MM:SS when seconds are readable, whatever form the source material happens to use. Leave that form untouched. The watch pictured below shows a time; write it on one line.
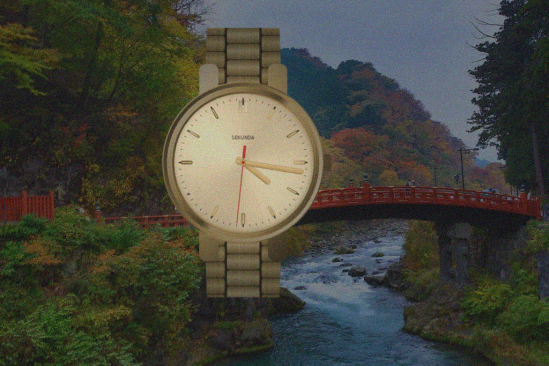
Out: **4:16:31**
